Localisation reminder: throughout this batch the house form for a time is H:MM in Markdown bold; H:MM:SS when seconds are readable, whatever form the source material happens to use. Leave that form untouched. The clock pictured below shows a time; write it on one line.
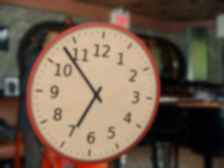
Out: **6:53**
